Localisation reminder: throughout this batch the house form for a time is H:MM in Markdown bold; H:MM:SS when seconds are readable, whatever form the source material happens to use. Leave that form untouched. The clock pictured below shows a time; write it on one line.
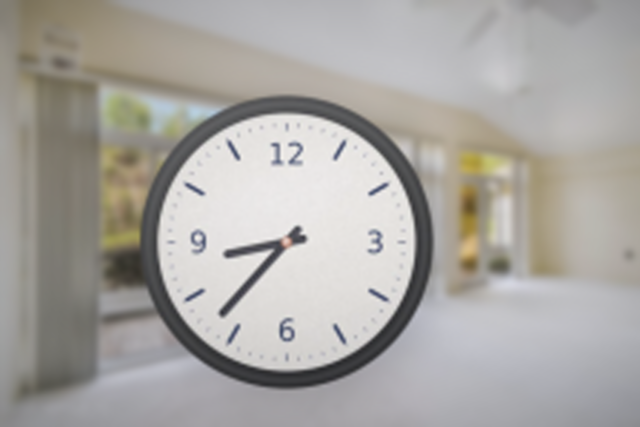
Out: **8:37**
